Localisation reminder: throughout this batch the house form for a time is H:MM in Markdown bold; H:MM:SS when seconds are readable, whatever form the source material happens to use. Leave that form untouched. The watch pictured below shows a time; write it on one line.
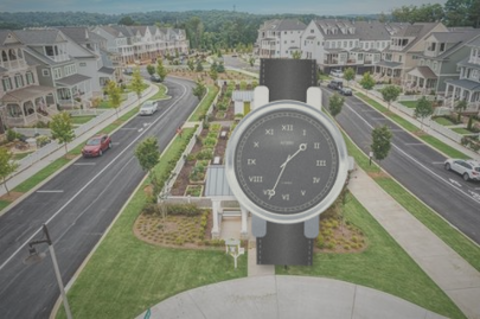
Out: **1:34**
